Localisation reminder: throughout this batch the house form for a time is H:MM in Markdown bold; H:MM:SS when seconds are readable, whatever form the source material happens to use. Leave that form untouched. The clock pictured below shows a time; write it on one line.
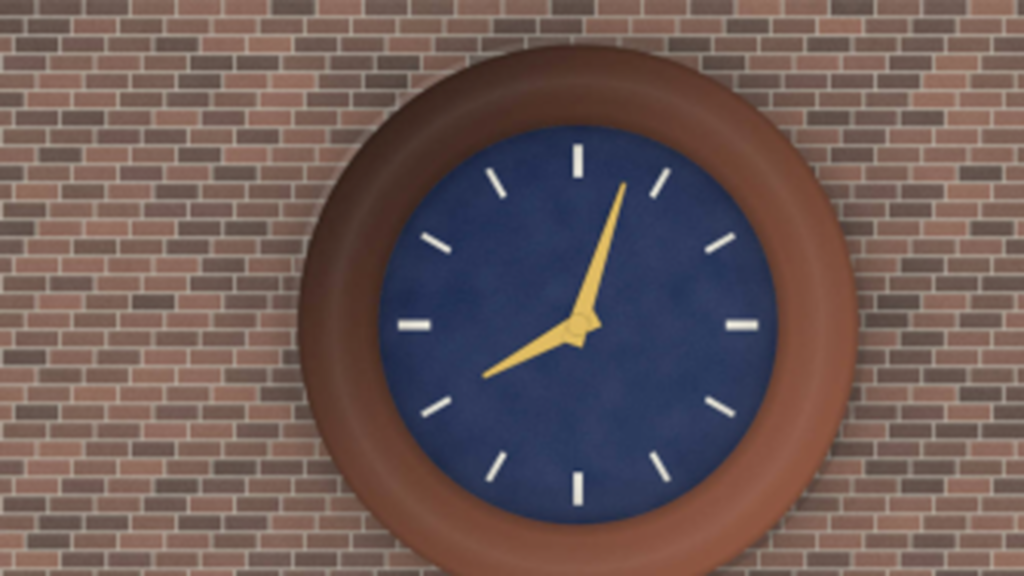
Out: **8:03**
